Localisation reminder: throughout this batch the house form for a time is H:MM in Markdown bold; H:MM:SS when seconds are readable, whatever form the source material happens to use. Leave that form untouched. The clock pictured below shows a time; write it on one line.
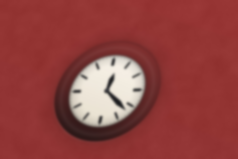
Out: **12:22**
